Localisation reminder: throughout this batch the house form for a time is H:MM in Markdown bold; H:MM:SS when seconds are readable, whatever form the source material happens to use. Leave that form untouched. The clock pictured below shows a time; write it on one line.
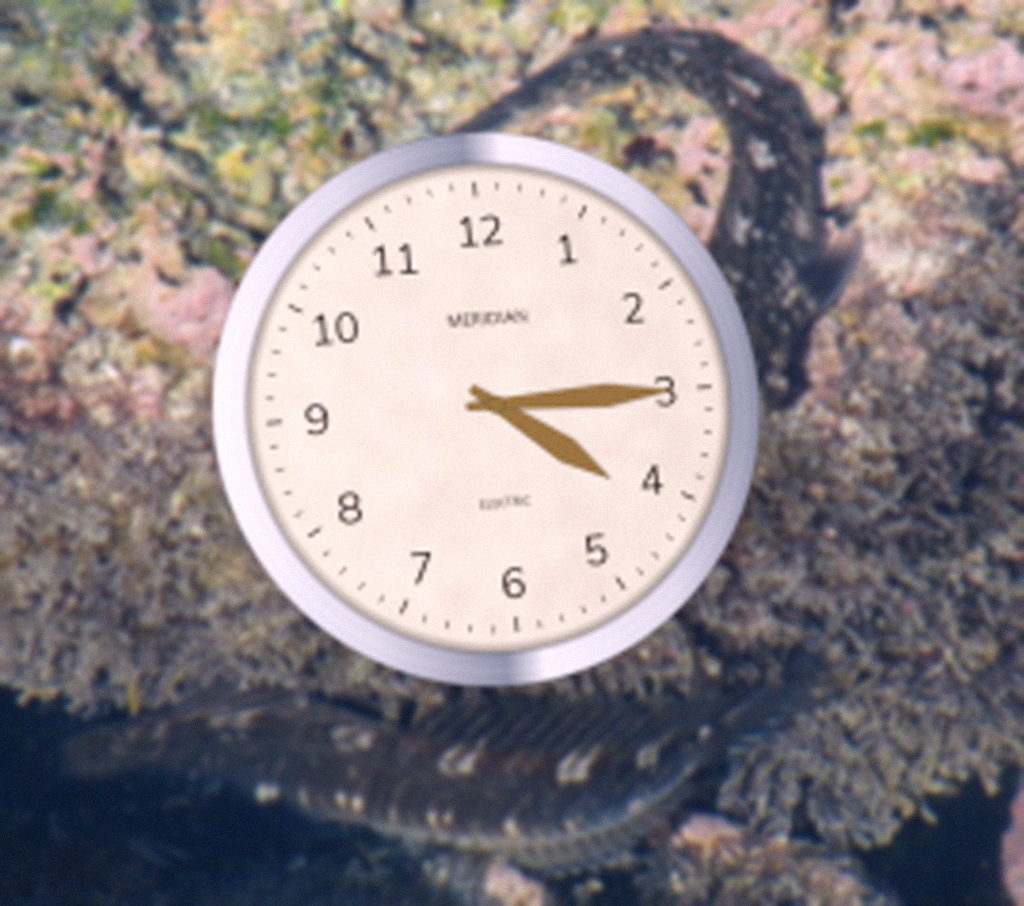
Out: **4:15**
